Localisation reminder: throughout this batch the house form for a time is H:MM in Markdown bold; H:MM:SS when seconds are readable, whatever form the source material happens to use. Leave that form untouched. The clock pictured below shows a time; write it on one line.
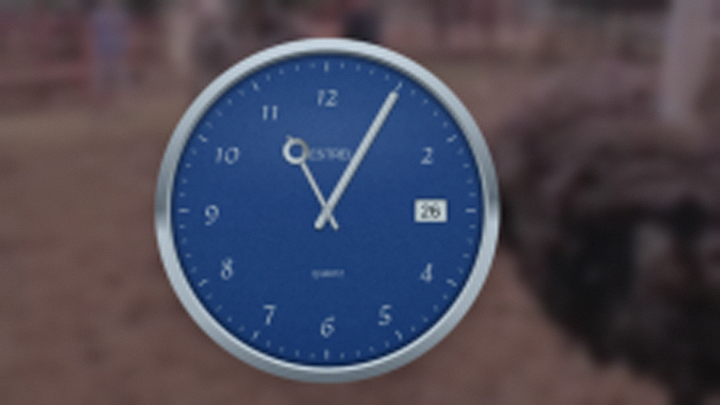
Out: **11:05**
